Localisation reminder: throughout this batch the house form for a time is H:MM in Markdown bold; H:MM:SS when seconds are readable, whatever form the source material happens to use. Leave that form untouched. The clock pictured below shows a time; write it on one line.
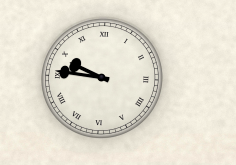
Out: **9:46**
